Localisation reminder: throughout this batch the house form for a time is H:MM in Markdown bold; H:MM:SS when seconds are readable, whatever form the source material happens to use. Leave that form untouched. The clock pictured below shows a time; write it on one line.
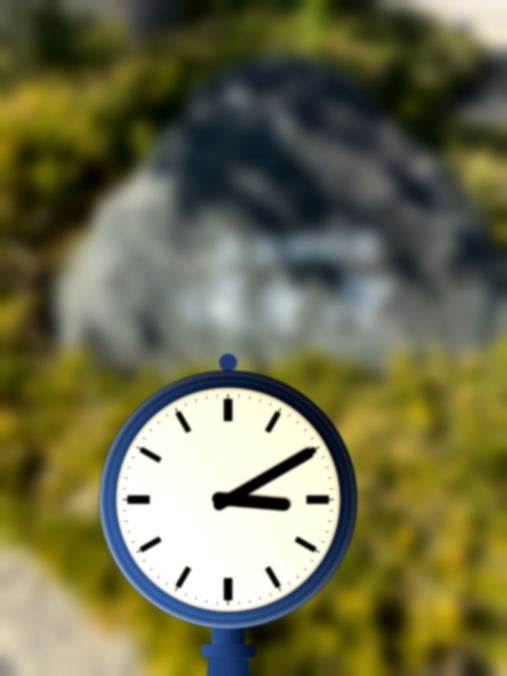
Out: **3:10**
